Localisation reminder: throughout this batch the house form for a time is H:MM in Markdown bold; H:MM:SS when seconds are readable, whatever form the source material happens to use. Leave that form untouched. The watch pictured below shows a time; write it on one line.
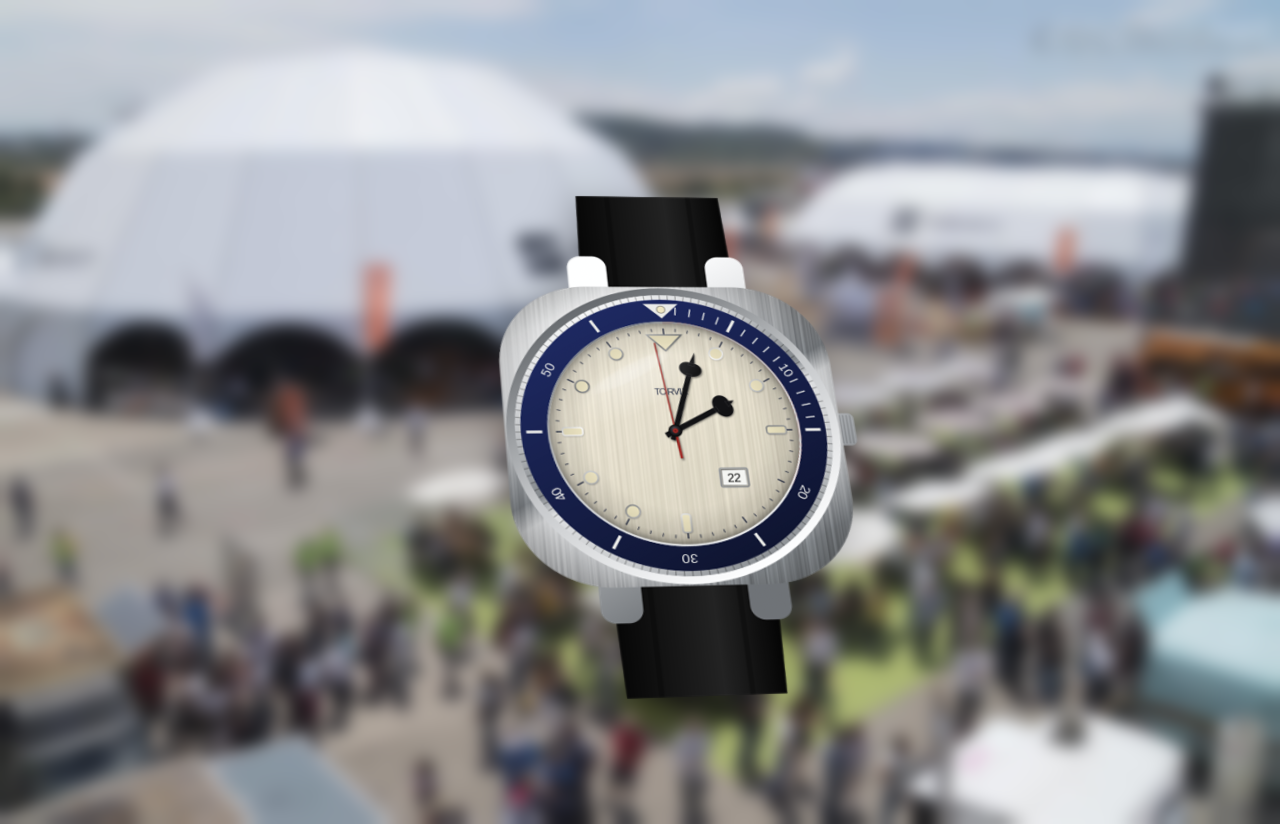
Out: **2:02:59**
